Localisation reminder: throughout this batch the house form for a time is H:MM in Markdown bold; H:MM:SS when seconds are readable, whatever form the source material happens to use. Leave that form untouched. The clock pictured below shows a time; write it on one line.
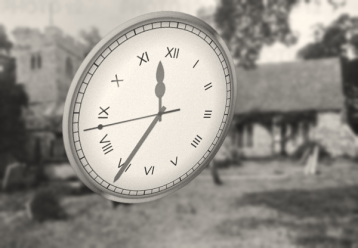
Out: **11:34:43**
